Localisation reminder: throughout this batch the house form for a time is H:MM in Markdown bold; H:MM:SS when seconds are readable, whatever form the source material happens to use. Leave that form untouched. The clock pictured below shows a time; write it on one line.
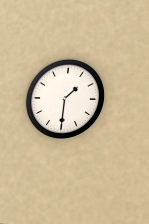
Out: **1:30**
